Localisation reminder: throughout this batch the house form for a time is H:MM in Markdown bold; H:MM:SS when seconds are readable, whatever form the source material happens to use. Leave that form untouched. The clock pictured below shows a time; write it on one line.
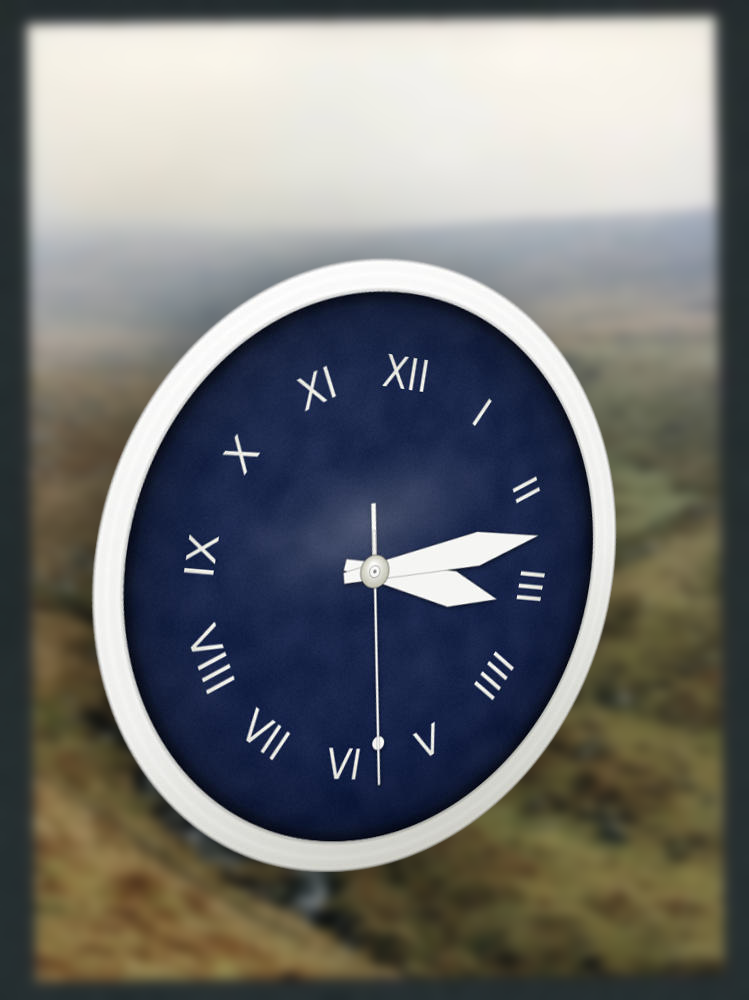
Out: **3:12:28**
